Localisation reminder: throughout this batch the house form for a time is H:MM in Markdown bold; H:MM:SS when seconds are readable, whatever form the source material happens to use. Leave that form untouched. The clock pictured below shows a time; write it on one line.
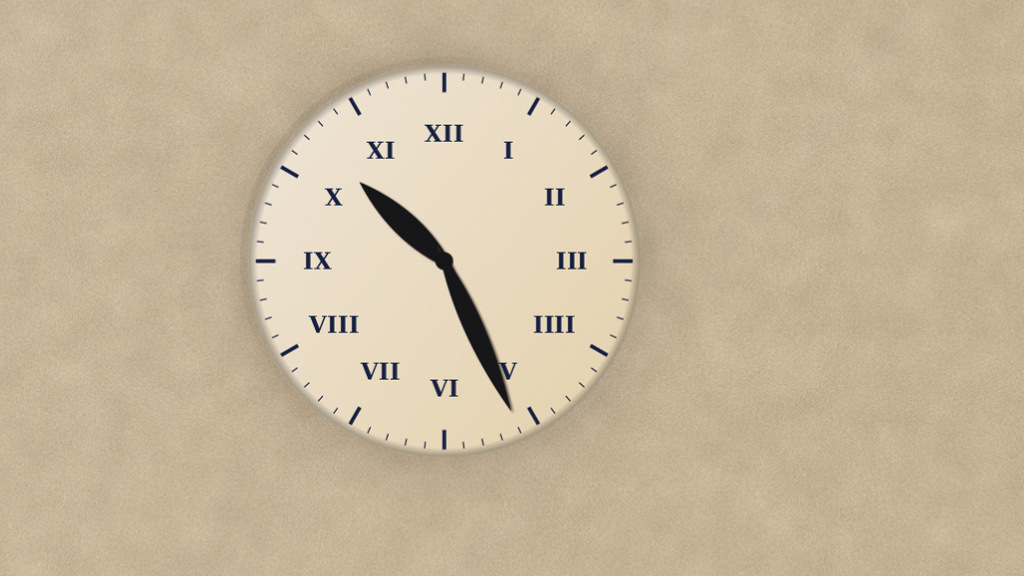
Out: **10:26**
